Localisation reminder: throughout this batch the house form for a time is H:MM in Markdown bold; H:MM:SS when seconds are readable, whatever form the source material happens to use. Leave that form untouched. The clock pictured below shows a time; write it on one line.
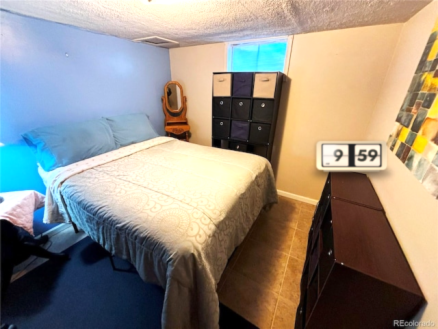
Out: **9:59**
